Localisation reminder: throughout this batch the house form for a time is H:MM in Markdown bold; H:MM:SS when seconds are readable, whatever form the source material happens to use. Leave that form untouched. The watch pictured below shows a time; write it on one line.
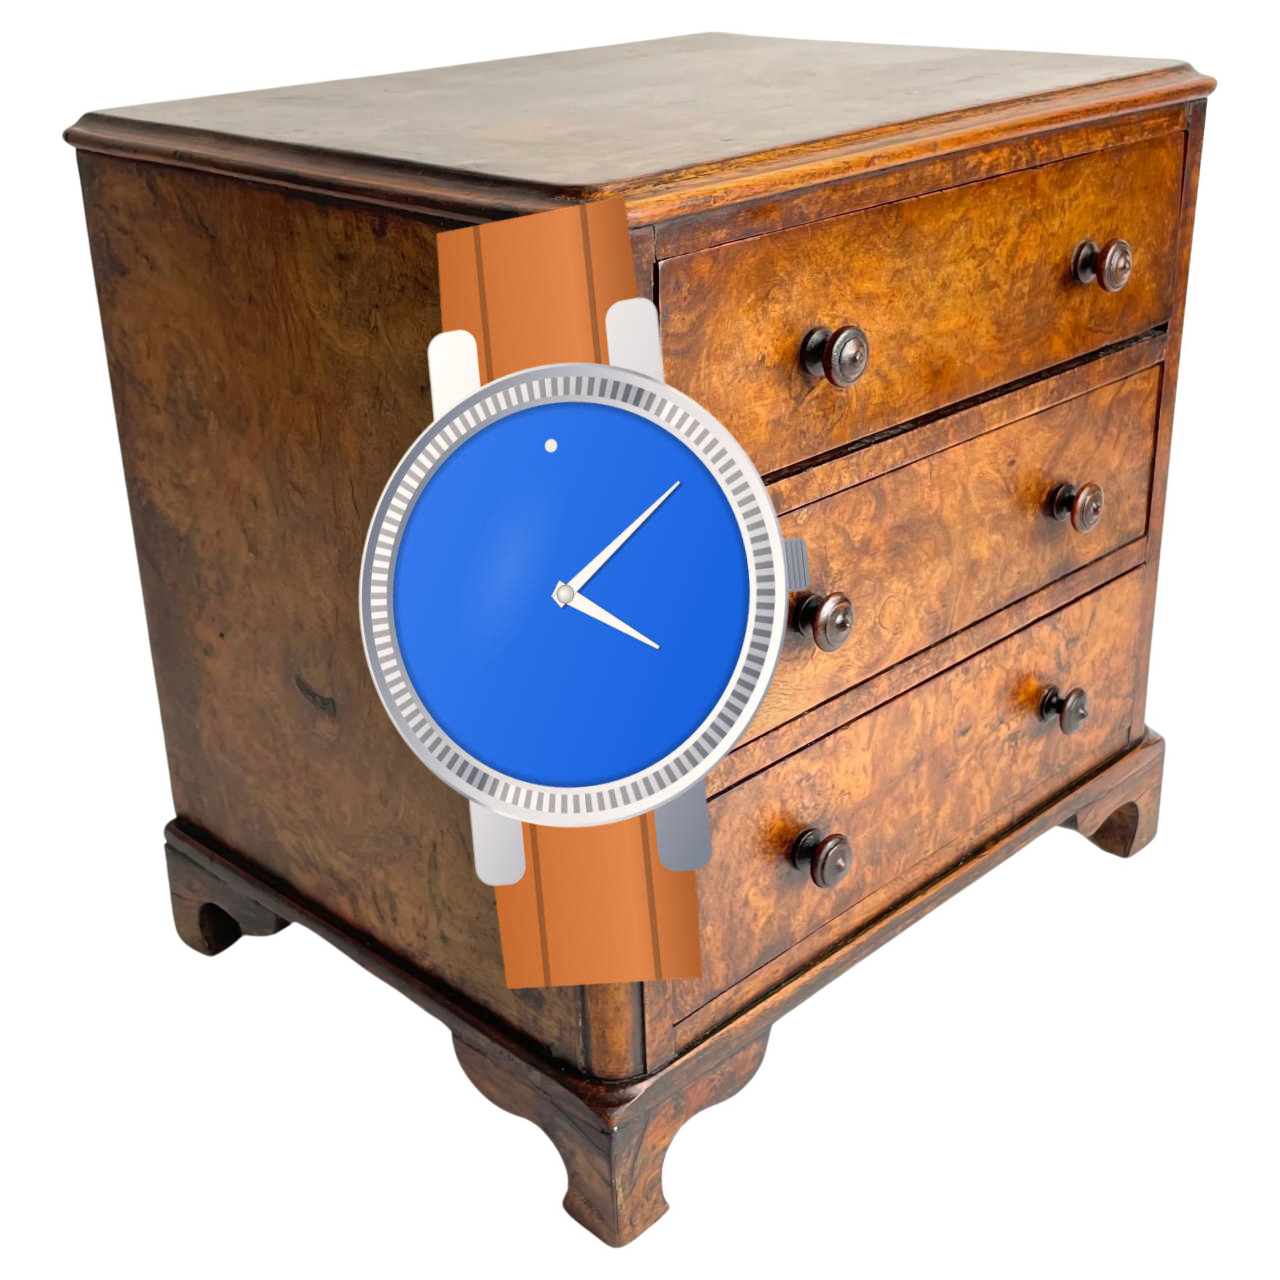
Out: **4:09**
